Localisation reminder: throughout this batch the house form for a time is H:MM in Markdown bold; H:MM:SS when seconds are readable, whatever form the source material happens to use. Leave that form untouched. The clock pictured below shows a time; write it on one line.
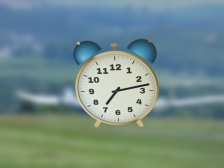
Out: **7:13**
